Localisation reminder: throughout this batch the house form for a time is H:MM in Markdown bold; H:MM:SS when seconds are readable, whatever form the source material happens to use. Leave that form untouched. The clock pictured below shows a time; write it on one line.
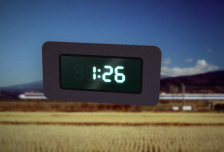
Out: **1:26**
